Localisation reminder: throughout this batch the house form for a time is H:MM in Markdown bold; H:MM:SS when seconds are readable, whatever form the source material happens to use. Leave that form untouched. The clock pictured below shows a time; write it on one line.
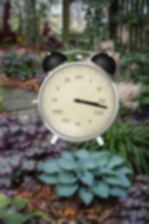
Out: **3:17**
